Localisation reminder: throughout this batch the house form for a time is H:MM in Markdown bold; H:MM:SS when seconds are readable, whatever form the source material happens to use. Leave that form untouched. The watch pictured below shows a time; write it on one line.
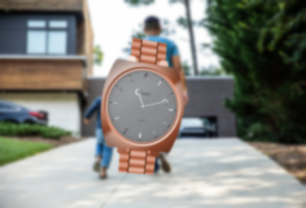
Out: **11:12**
